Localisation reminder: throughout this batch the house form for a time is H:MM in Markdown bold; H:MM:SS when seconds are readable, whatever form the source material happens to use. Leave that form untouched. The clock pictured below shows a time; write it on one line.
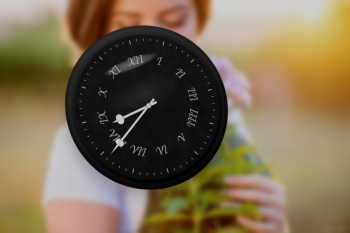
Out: **8:39**
